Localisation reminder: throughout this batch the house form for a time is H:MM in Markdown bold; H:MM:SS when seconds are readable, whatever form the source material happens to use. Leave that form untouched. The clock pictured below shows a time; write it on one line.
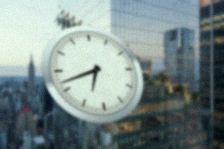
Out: **6:42**
